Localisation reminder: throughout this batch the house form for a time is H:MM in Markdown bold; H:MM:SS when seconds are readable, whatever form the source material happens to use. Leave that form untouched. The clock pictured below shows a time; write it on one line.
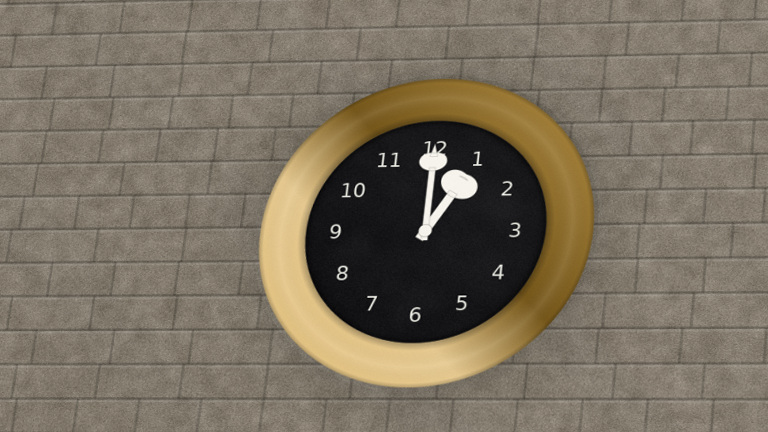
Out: **1:00**
